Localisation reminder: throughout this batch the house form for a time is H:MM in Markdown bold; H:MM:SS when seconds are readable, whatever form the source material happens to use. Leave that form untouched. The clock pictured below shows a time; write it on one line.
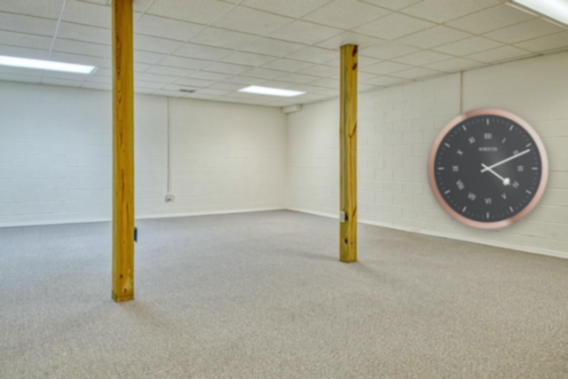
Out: **4:11**
